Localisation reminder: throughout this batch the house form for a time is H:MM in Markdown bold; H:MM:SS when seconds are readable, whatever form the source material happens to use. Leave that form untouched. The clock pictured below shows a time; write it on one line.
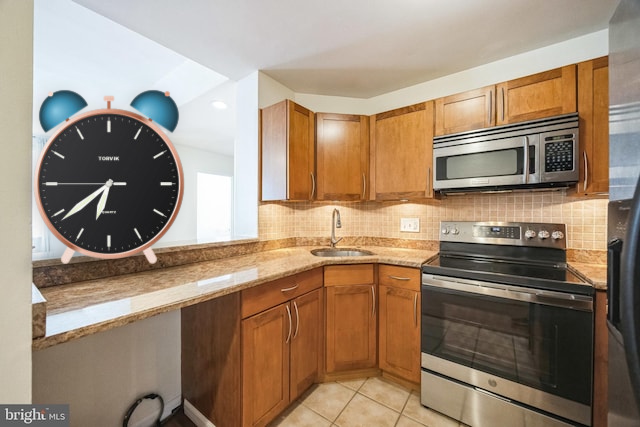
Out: **6:38:45**
